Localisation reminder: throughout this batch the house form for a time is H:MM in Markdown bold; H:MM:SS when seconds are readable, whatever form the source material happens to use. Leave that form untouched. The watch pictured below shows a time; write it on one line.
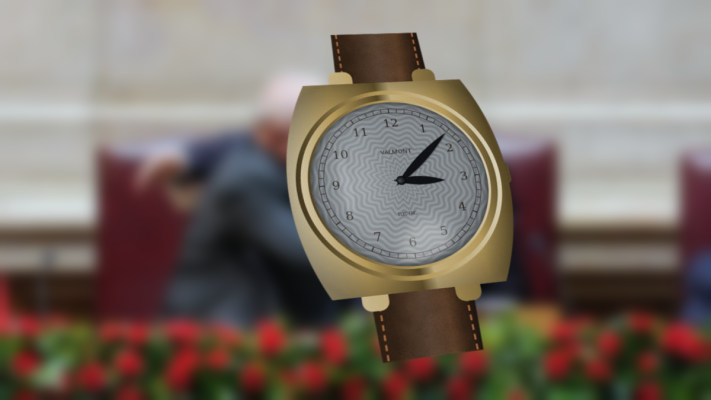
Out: **3:08**
